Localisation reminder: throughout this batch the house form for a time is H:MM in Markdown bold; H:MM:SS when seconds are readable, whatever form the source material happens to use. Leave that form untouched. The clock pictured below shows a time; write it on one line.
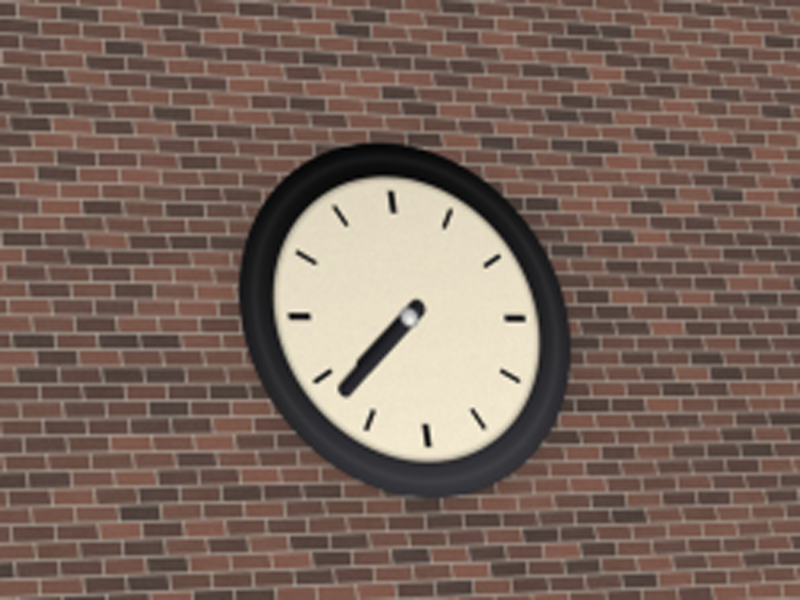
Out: **7:38**
